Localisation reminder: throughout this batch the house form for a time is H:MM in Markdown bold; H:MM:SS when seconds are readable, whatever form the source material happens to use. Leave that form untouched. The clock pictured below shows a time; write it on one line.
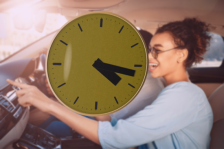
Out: **4:17**
